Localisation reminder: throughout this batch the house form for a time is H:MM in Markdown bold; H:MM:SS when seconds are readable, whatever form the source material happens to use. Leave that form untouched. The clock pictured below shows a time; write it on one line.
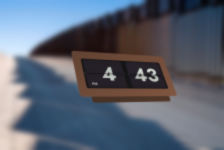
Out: **4:43**
